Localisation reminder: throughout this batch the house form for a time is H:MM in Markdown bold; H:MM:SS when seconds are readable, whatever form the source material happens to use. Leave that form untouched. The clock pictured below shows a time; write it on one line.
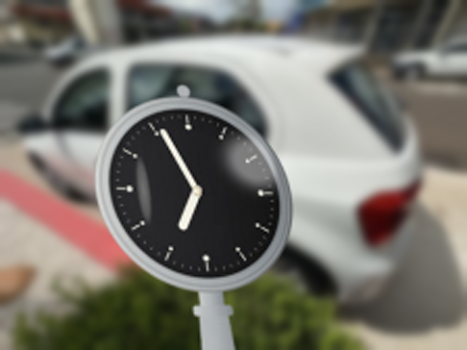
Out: **6:56**
